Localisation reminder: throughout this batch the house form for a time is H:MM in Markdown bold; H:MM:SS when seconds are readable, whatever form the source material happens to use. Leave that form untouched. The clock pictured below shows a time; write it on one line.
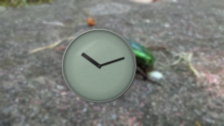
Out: **10:12**
